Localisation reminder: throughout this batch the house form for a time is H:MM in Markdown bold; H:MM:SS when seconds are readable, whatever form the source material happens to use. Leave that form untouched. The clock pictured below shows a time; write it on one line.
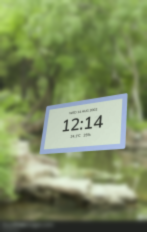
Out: **12:14**
